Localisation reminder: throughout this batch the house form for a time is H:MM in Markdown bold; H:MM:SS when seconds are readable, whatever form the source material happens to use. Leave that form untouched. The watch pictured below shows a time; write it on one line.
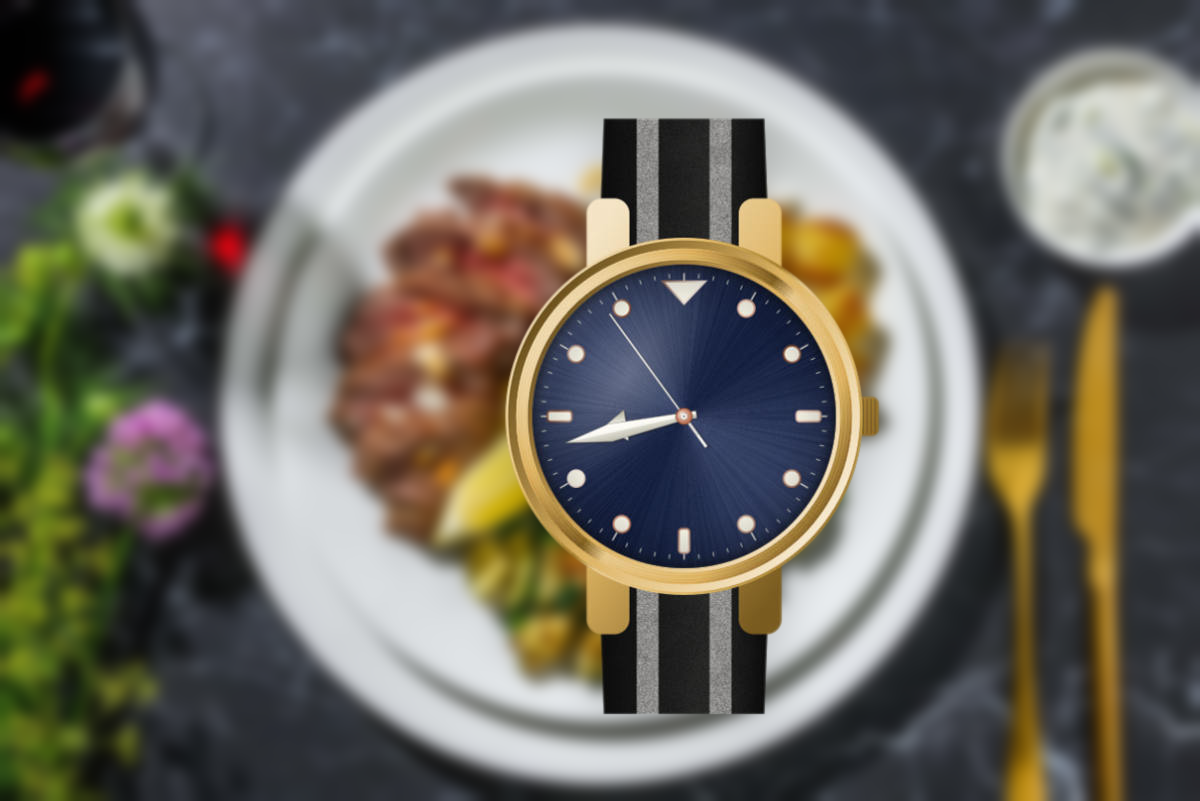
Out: **8:42:54**
